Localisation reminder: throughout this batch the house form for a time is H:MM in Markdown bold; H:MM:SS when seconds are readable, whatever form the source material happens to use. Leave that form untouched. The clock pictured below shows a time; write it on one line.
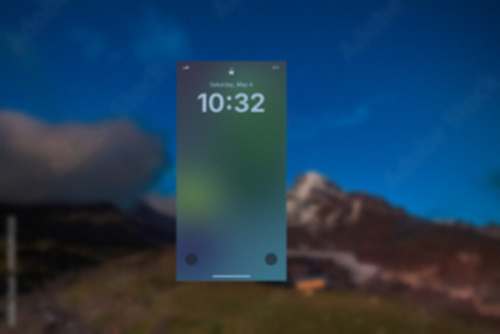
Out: **10:32**
